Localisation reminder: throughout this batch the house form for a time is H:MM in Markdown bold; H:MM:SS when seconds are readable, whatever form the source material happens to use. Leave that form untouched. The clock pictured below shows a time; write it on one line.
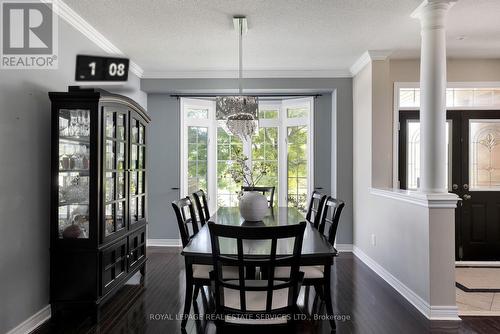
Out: **1:08**
